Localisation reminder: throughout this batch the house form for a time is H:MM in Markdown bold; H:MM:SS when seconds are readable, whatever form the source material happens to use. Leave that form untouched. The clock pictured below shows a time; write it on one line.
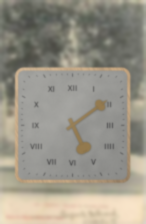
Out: **5:09**
